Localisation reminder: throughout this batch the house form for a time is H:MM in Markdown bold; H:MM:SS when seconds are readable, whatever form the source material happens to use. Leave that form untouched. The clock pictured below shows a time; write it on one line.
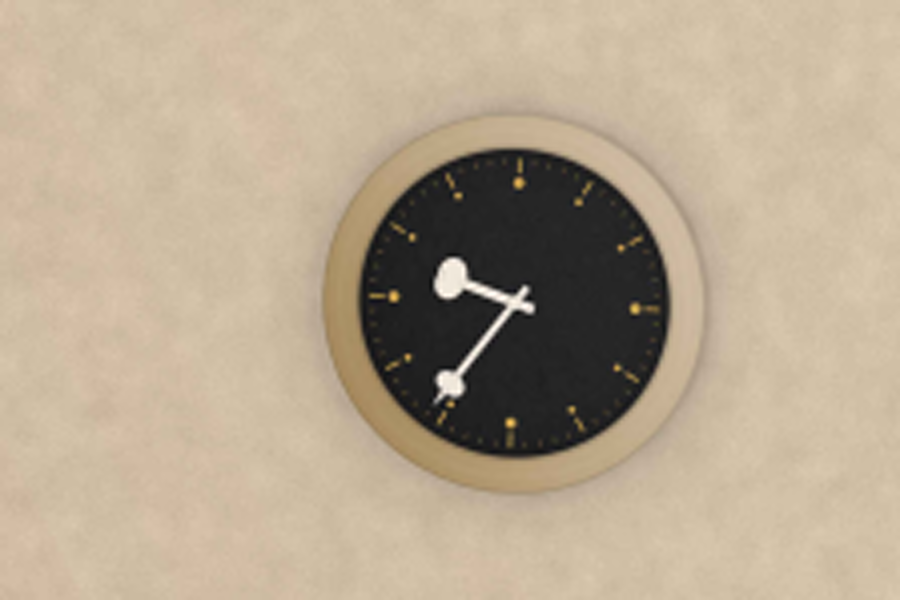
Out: **9:36**
